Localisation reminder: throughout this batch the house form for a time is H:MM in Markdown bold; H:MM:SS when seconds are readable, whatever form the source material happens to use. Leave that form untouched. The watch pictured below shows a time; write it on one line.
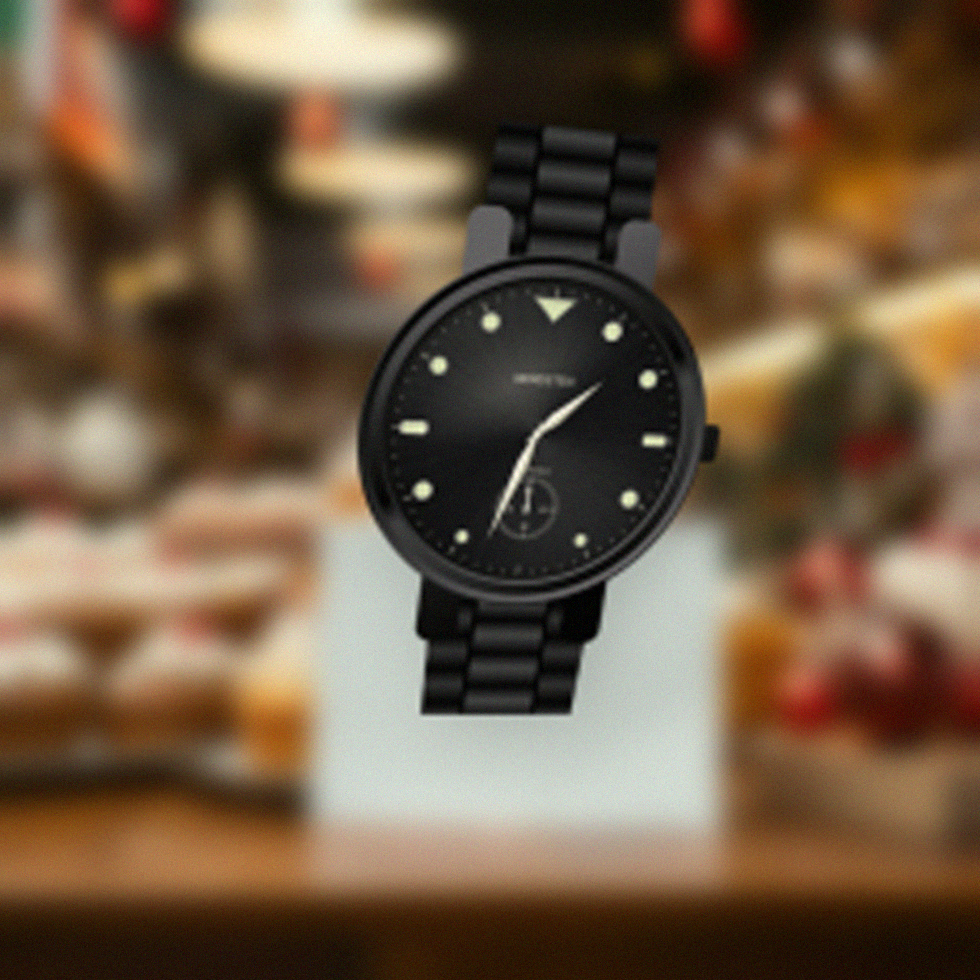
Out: **1:33**
